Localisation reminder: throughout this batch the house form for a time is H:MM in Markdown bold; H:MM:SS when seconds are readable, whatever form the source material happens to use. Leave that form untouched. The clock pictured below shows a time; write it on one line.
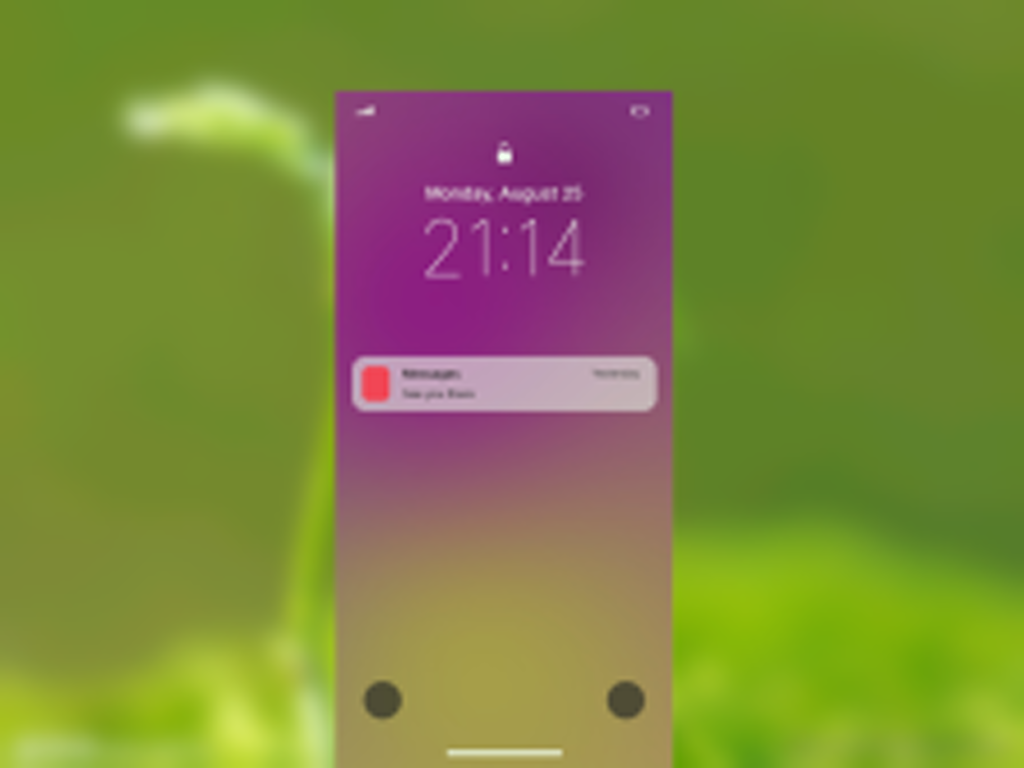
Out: **21:14**
